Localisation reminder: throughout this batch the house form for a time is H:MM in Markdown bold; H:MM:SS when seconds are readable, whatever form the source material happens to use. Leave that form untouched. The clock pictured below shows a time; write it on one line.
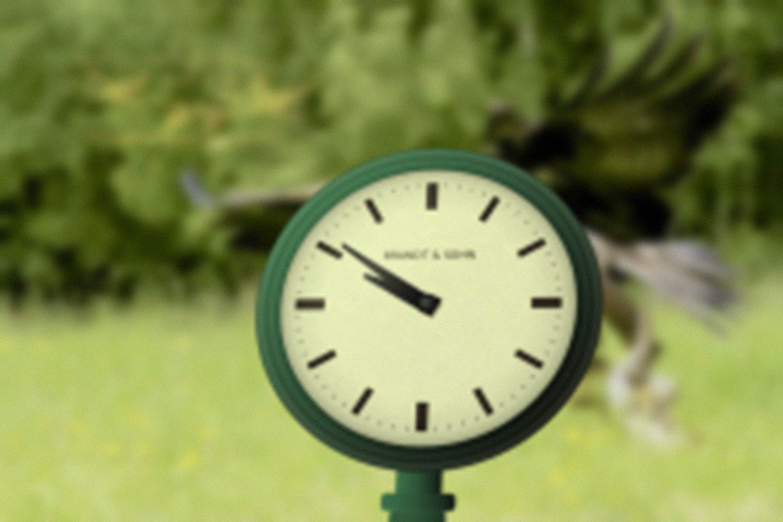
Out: **9:51**
